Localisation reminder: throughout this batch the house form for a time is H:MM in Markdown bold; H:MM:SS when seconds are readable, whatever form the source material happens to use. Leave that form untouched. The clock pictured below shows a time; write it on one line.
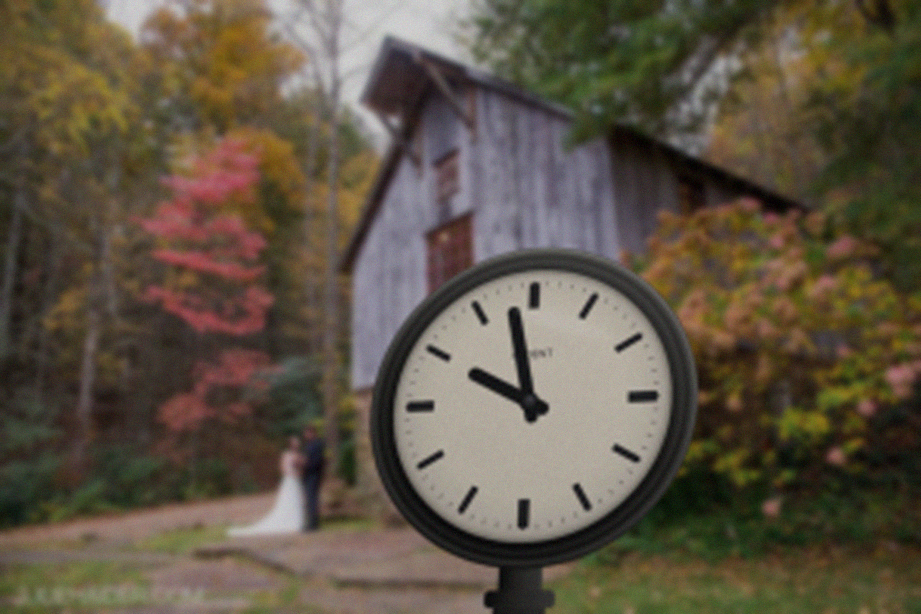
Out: **9:58**
